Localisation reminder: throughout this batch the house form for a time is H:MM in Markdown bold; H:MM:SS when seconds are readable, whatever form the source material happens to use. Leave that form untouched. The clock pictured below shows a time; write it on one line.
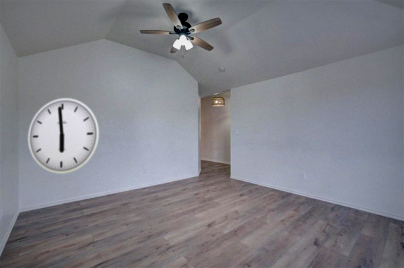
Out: **5:59**
